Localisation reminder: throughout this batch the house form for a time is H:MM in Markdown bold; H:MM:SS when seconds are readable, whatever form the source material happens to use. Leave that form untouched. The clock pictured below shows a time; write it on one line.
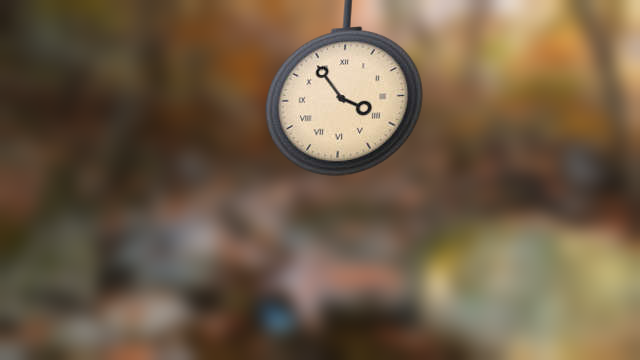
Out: **3:54**
